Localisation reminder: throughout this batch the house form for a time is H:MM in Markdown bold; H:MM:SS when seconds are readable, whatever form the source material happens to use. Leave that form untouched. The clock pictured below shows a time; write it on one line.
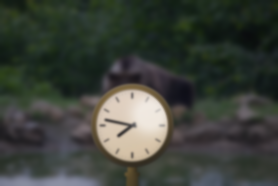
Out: **7:47**
